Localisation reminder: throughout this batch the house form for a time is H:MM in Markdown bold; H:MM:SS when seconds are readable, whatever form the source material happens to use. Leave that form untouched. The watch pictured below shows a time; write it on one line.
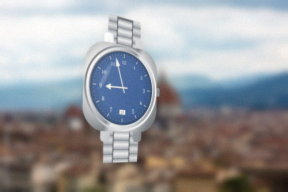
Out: **8:57**
